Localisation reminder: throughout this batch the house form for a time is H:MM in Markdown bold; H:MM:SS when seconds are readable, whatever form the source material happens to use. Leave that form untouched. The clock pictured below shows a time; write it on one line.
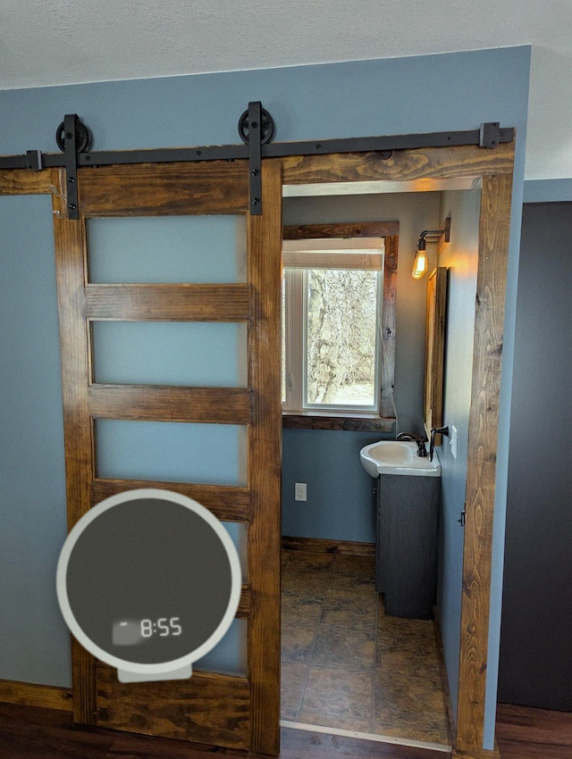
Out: **8:55**
